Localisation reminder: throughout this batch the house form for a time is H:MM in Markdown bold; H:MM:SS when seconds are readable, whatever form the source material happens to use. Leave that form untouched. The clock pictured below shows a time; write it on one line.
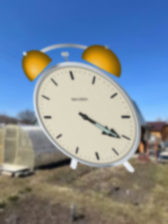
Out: **4:21**
